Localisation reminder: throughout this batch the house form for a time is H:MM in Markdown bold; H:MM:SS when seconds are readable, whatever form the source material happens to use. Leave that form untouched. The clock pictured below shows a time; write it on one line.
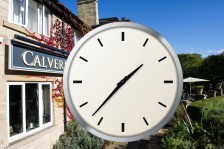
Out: **1:37**
